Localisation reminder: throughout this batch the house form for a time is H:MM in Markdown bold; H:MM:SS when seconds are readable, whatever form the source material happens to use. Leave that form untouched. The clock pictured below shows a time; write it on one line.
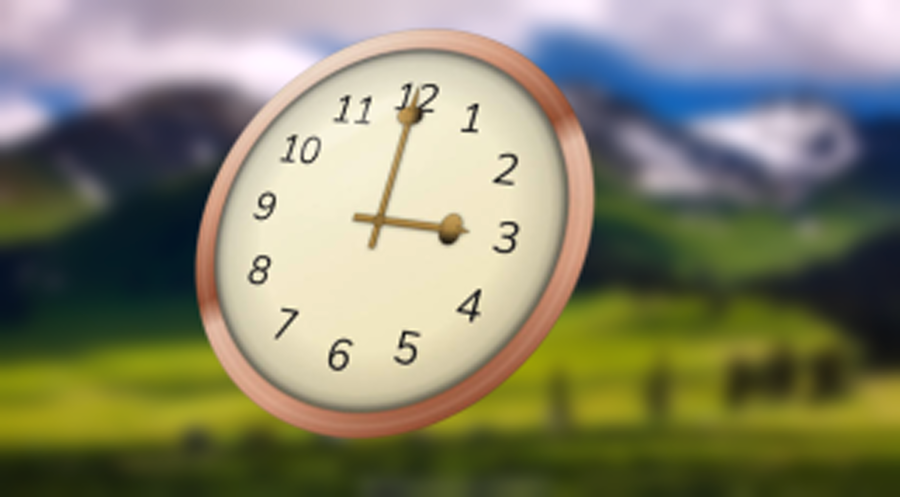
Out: **3:00**
